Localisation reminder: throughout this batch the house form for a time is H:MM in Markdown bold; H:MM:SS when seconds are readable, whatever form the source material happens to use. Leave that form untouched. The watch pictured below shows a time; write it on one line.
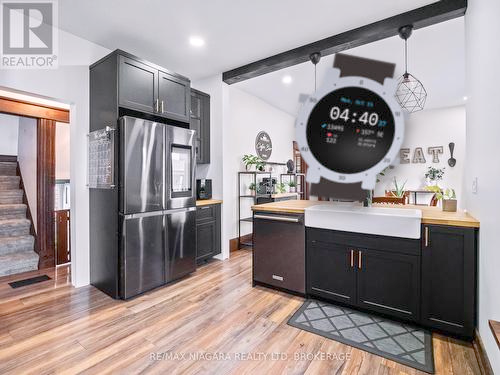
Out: **4:40**
